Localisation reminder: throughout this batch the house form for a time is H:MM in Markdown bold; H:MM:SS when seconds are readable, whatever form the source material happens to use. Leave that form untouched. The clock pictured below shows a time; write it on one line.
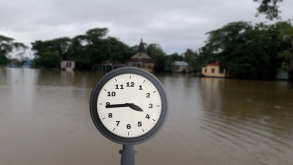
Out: **3:44**
